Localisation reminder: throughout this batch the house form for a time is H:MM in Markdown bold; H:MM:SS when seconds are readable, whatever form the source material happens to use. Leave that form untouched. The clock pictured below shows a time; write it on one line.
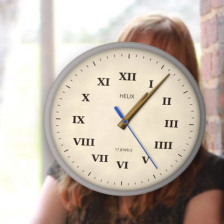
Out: **1:06:24**
